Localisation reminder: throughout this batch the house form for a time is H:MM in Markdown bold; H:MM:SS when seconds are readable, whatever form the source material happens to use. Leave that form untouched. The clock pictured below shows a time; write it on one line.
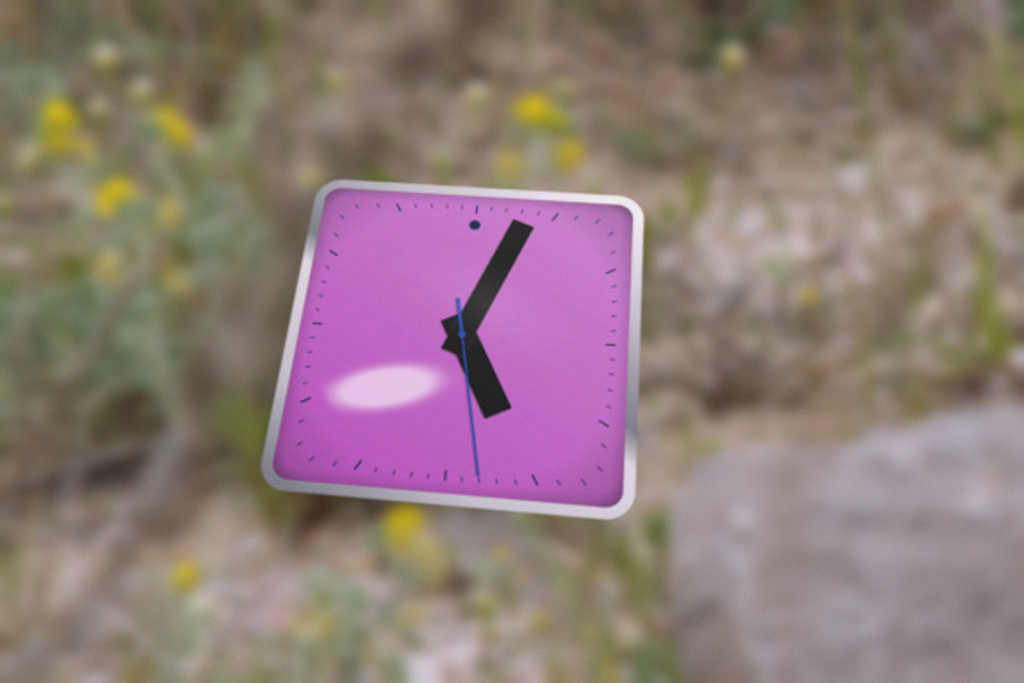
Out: **5:03:28**
